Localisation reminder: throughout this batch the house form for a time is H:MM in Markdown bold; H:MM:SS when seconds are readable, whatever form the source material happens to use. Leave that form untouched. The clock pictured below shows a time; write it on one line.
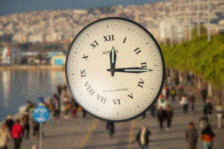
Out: **12:16**
